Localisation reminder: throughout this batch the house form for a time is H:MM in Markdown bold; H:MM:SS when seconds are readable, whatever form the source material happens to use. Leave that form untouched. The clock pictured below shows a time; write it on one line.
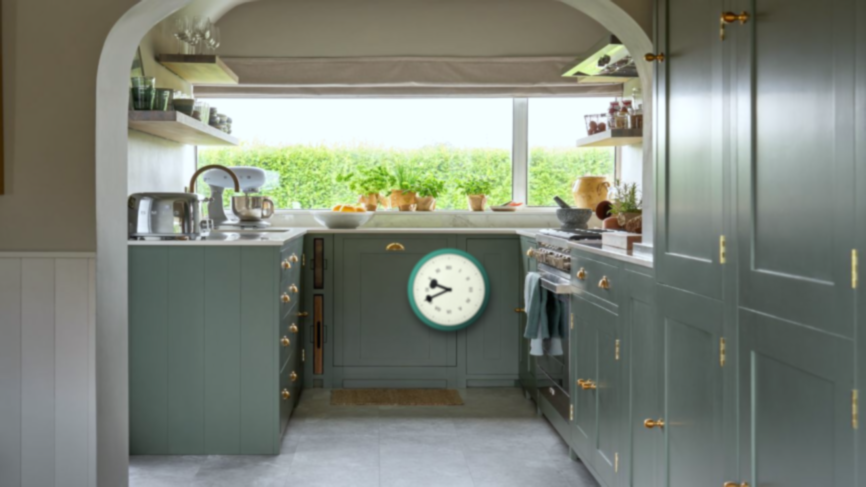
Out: **9:41**
